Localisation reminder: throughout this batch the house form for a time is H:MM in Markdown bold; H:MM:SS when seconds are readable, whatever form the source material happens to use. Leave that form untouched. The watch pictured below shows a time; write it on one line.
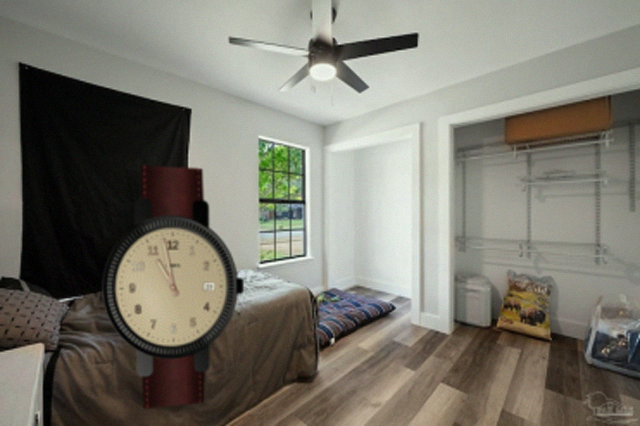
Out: **10:58**
